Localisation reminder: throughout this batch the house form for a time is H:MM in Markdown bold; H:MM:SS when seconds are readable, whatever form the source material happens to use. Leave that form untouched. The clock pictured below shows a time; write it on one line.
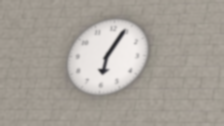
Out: **6:04**
